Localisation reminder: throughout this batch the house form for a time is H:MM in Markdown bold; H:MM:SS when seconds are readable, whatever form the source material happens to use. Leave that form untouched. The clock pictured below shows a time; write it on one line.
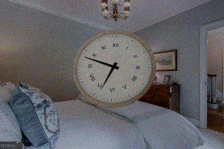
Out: **6:48**
